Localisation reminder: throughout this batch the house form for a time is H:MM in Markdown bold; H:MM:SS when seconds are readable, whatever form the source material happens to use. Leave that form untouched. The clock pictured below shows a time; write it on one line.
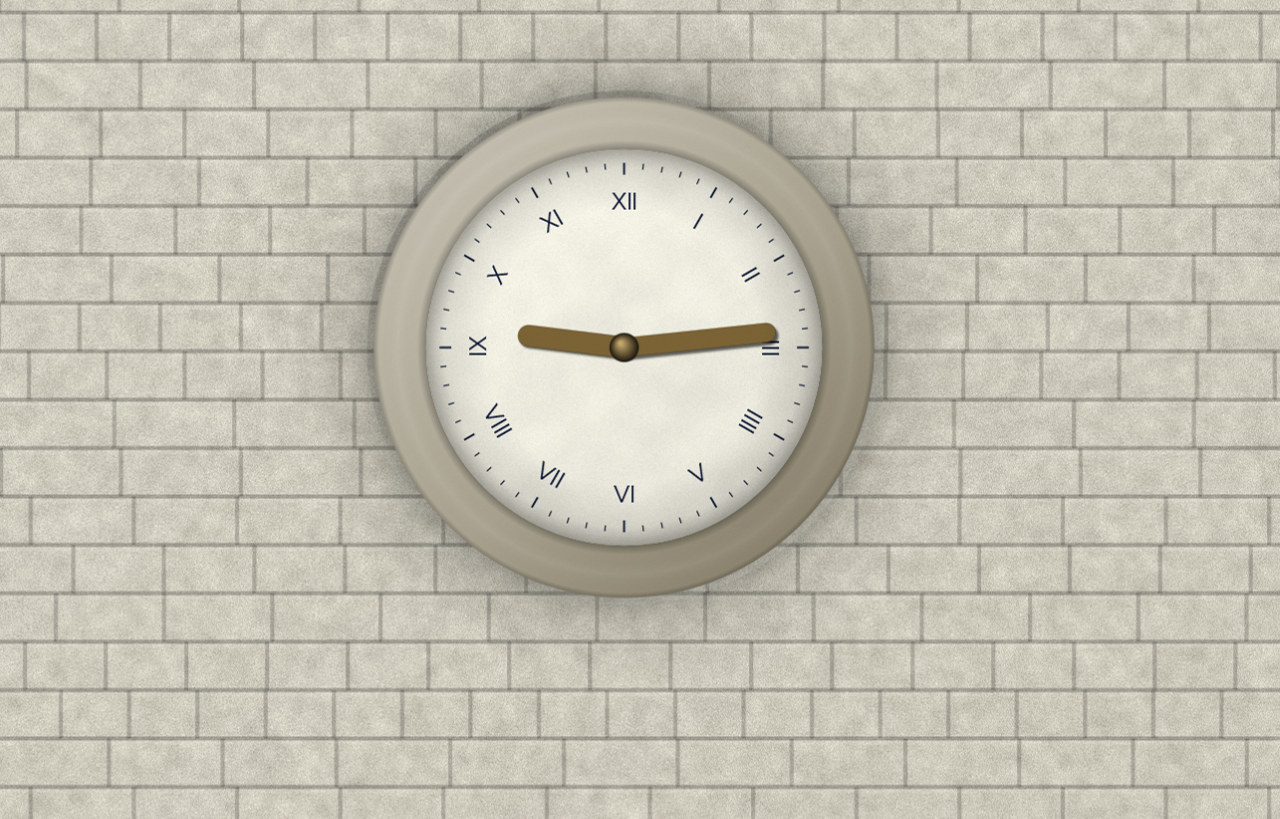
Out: **9:14**
